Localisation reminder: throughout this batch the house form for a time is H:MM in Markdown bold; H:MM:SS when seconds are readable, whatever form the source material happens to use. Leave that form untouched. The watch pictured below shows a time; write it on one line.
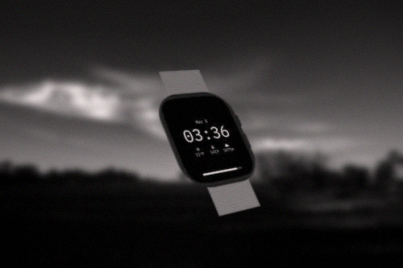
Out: **3:36**
